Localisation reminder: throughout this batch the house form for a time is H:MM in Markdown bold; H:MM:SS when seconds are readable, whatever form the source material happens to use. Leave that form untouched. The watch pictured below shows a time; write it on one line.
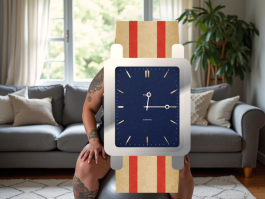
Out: **12:15**
